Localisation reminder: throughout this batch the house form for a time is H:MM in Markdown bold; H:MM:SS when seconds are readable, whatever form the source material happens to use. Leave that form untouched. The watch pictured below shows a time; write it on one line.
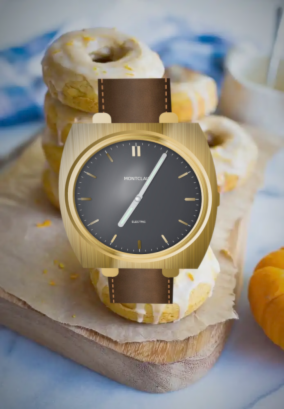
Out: **7:05**
